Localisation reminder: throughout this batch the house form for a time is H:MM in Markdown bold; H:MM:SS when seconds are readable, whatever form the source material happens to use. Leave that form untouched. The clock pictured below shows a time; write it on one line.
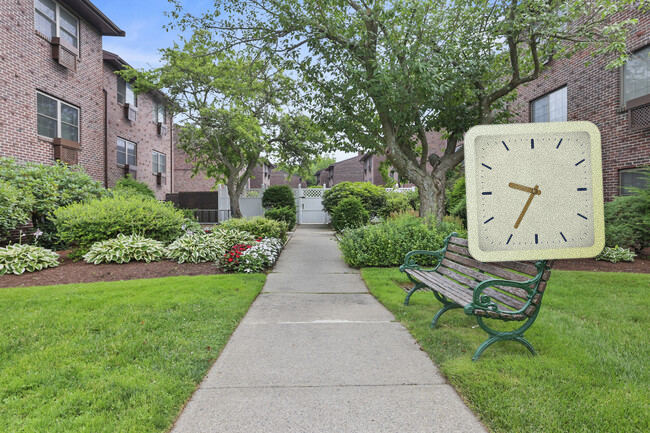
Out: **9:35**
